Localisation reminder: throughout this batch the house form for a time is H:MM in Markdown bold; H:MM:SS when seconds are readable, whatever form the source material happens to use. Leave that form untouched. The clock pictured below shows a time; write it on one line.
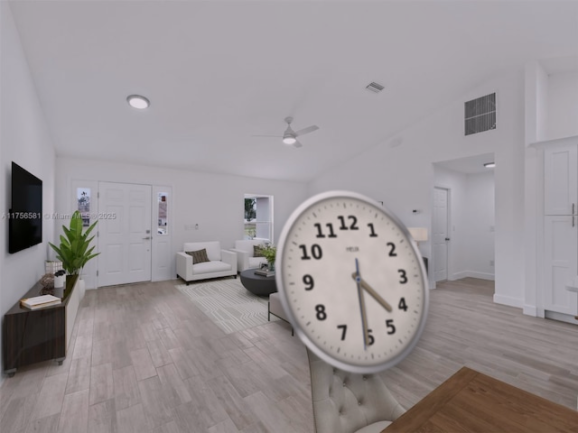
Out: **4:30:31**
